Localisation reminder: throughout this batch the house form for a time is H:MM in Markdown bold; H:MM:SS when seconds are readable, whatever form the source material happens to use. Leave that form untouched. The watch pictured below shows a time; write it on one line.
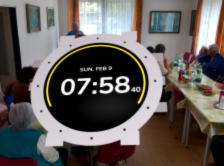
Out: **7:58**
